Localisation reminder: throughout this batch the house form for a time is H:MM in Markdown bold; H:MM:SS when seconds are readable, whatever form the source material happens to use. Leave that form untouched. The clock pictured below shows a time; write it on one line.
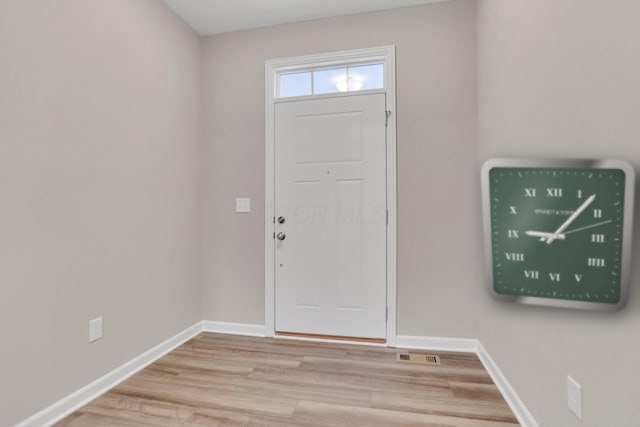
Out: **9:07:12**
